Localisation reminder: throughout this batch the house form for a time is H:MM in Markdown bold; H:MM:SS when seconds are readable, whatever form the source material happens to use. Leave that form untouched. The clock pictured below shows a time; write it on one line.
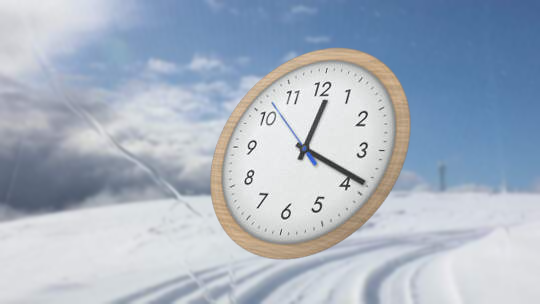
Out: **12:18:52**
